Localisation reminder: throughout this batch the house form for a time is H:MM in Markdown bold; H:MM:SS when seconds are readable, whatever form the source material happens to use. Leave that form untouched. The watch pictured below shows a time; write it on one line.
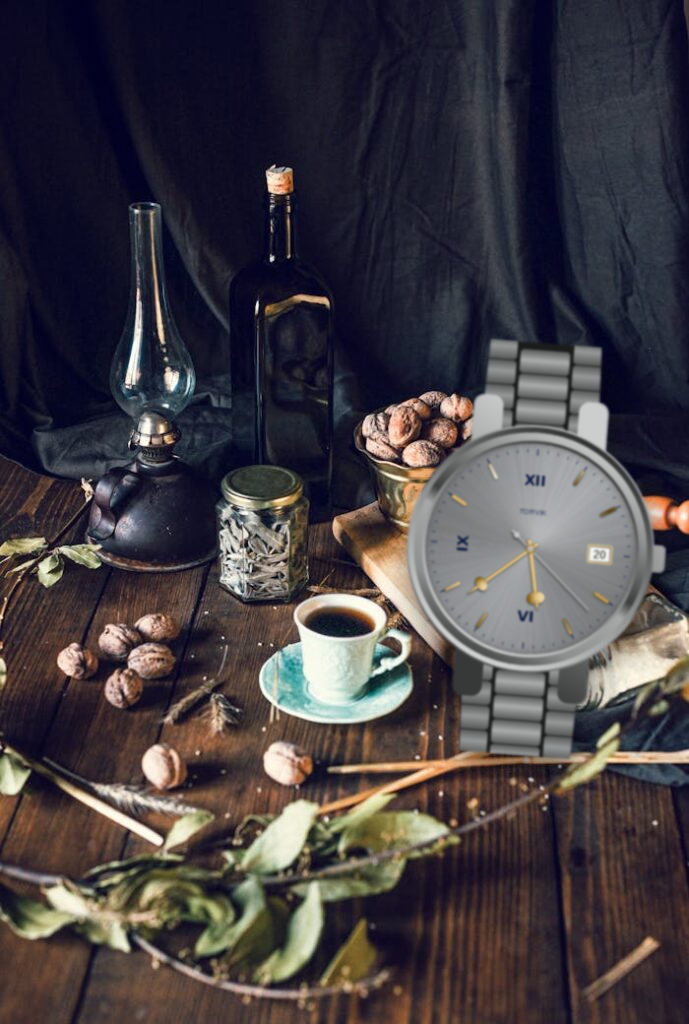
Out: **5:38:22**
